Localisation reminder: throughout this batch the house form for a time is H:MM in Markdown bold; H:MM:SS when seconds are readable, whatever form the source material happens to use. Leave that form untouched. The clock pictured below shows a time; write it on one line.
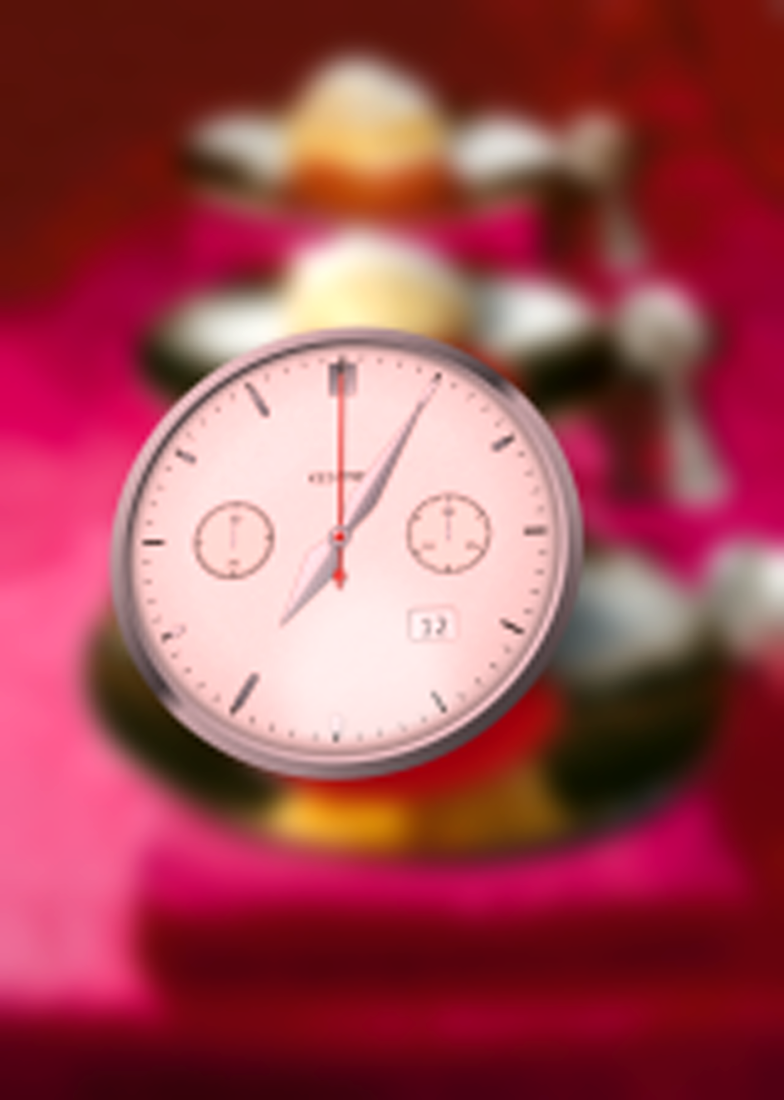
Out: **7:05**
